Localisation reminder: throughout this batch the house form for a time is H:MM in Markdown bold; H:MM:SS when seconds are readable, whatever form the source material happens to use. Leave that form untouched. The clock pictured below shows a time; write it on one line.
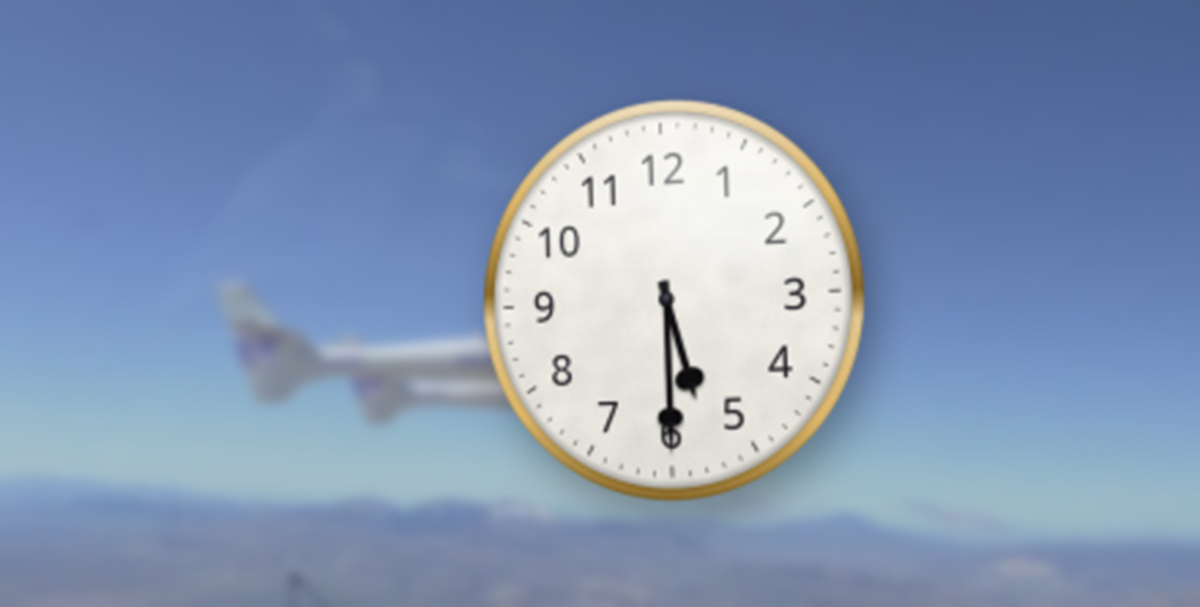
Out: **5:30**
